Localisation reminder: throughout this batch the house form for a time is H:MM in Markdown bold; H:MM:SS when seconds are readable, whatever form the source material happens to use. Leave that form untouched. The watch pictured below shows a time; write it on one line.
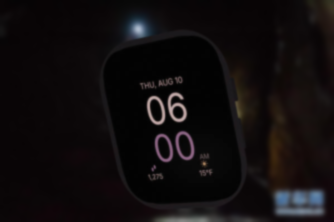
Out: **6:00**
